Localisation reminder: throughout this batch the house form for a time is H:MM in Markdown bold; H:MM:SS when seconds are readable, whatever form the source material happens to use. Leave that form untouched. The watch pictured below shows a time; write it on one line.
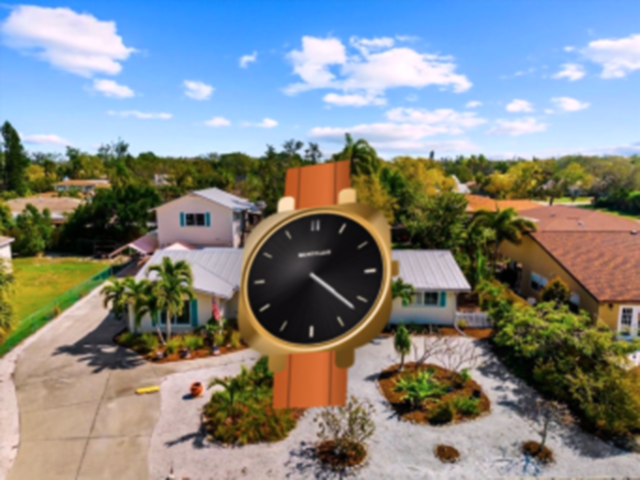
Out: **4:22**
